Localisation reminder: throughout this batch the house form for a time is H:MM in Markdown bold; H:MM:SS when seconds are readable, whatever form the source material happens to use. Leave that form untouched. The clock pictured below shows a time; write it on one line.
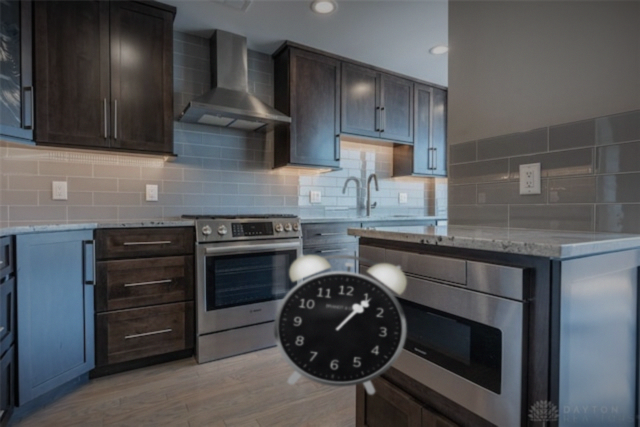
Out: **1:06**
